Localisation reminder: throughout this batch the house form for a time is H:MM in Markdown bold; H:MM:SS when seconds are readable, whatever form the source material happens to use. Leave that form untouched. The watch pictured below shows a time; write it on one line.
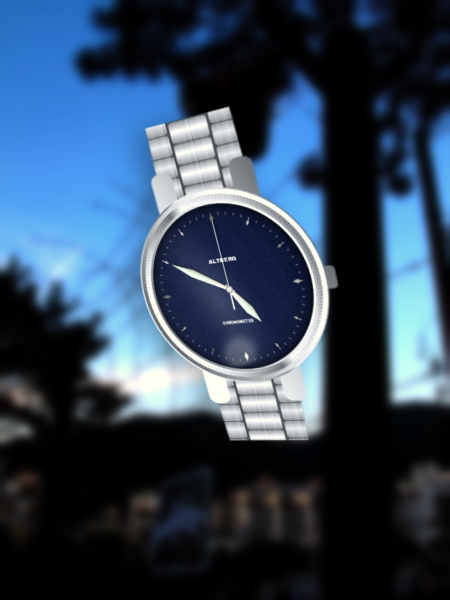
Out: **4:50:00**
